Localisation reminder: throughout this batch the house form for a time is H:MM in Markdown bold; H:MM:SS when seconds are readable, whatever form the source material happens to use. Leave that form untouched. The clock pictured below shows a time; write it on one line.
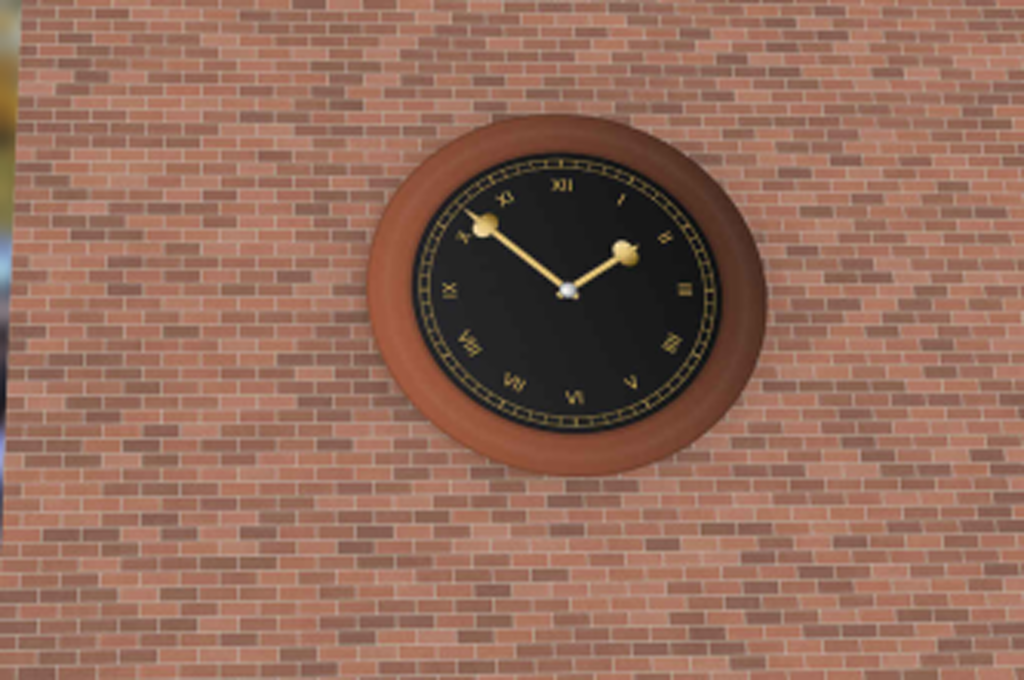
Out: **1:52**
